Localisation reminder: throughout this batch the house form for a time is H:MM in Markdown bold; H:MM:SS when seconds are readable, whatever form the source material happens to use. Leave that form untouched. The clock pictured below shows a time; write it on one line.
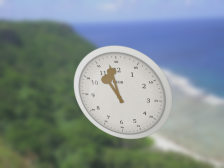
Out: **10:58**
